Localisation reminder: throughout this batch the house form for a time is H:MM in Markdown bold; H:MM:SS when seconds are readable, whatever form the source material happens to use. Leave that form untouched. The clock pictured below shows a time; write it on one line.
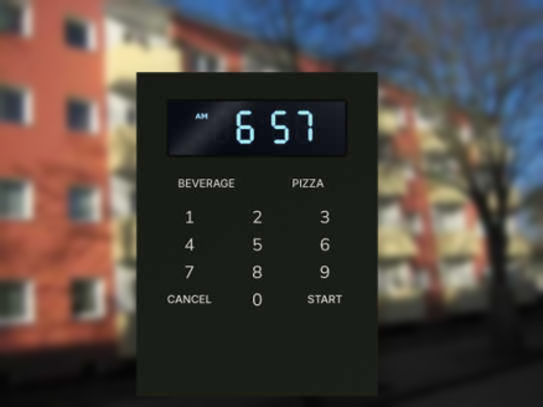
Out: **6:57**
